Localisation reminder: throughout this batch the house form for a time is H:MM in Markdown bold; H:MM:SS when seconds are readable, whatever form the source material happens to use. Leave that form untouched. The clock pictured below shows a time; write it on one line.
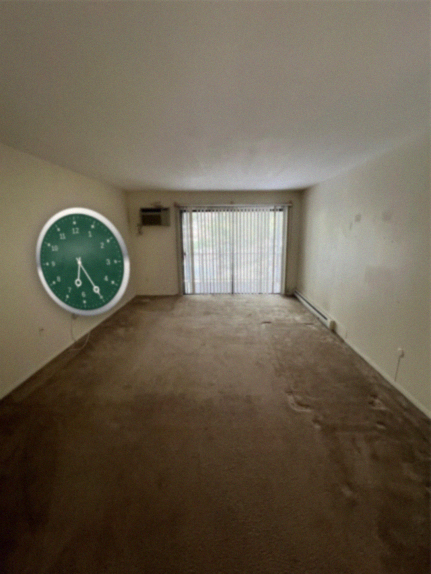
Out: **6:25**
